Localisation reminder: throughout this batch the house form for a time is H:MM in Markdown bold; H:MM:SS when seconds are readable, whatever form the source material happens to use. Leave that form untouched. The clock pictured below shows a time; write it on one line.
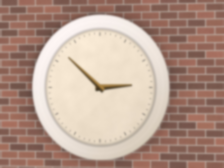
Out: **2:52**
